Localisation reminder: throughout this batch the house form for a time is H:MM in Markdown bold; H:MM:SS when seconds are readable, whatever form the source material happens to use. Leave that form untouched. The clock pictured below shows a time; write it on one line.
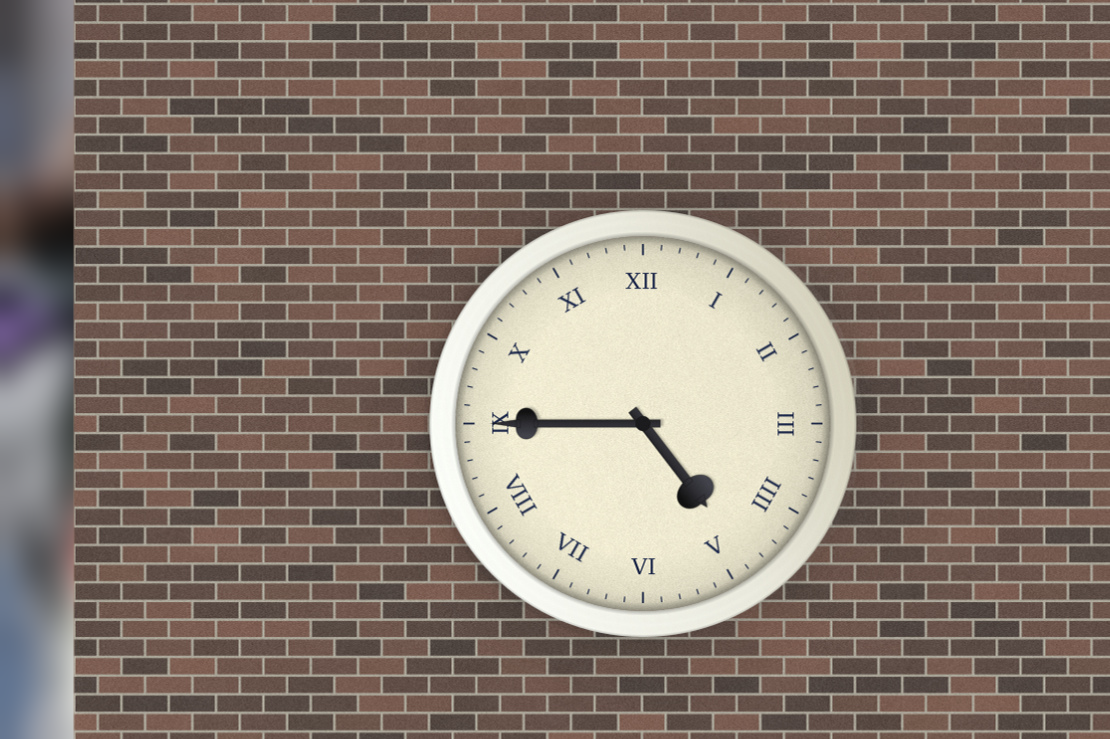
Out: **4:45**
